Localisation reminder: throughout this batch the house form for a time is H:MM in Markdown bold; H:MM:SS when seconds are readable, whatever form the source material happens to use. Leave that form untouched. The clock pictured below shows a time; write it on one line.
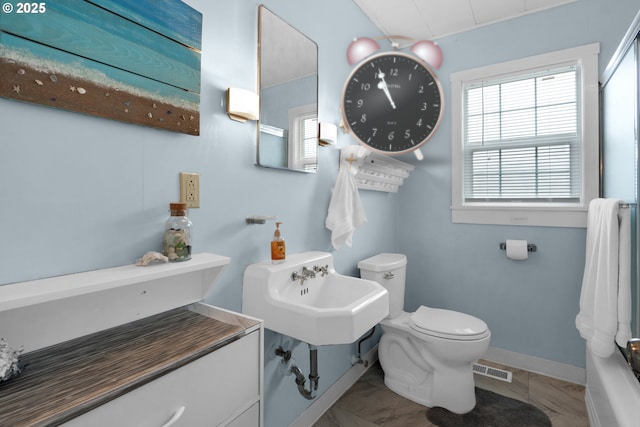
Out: **10:56**
